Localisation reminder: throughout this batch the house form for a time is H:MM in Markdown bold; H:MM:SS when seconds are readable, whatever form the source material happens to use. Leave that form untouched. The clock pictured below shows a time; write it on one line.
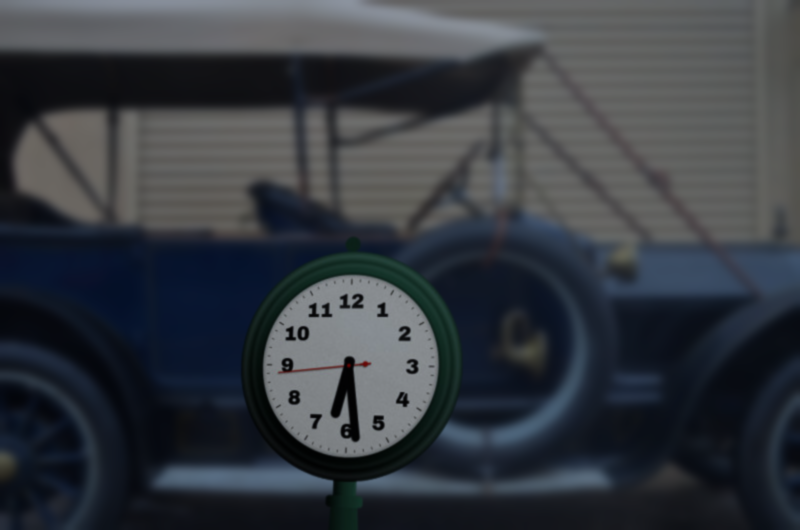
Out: **6:28:44**
